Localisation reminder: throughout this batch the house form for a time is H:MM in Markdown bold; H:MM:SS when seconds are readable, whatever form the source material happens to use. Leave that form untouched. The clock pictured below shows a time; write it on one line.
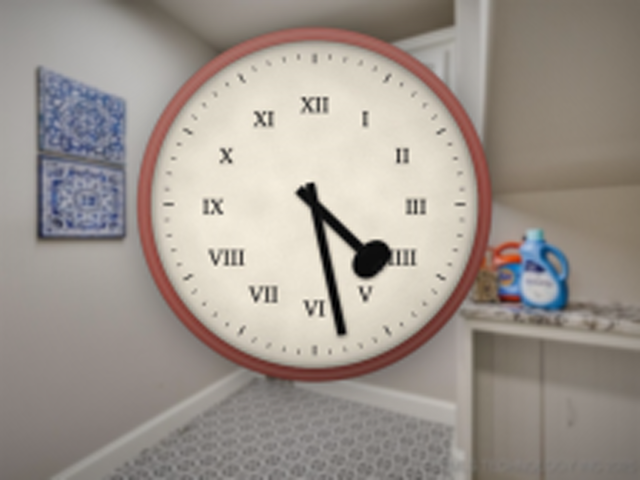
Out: **4:28**
